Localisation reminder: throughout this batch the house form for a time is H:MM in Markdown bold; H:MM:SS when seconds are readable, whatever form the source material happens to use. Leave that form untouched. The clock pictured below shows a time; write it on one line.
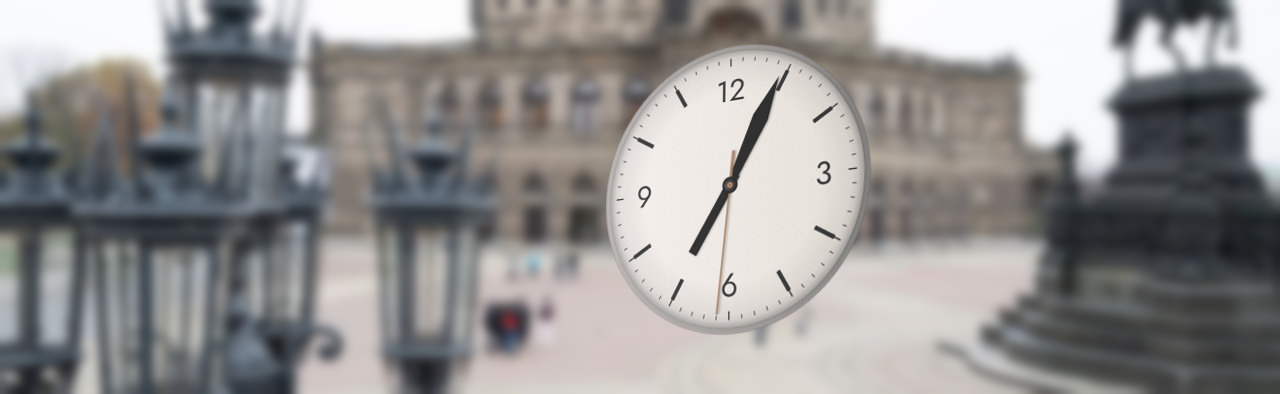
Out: **7:04:31**
